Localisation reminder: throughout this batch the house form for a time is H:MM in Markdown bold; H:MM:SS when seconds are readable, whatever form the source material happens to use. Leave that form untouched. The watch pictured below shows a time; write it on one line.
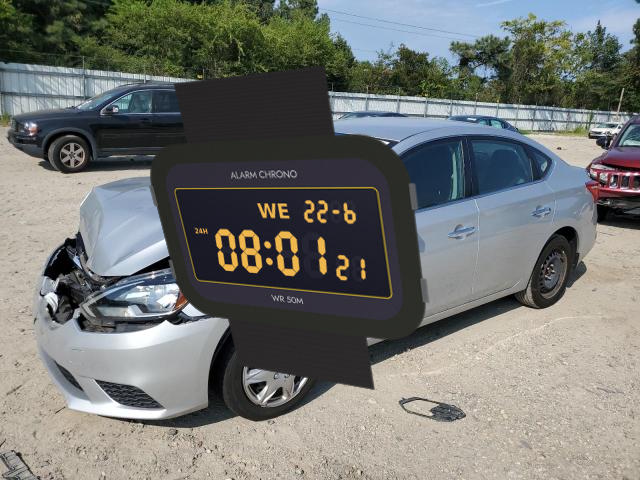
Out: **8:01:21**
